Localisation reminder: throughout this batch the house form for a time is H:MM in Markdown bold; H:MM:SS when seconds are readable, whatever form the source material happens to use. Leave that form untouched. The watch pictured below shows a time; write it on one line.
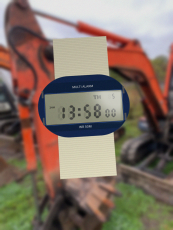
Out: **13:58:00**
